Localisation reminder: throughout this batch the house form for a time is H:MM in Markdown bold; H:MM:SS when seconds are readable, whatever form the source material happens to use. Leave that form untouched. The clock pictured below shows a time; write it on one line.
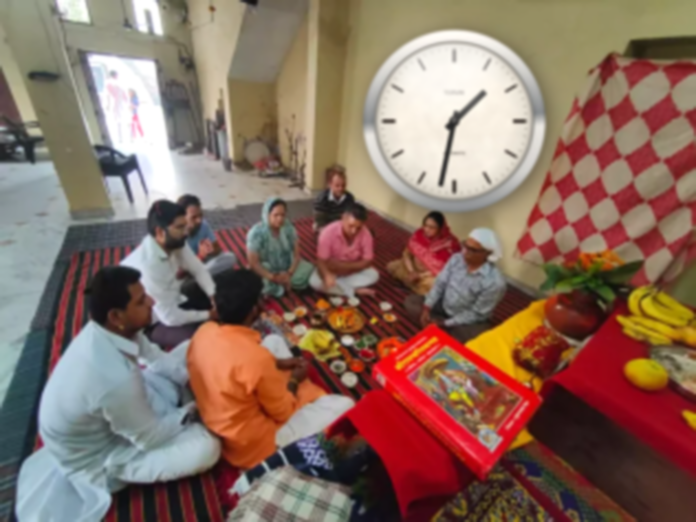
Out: **1:32**
